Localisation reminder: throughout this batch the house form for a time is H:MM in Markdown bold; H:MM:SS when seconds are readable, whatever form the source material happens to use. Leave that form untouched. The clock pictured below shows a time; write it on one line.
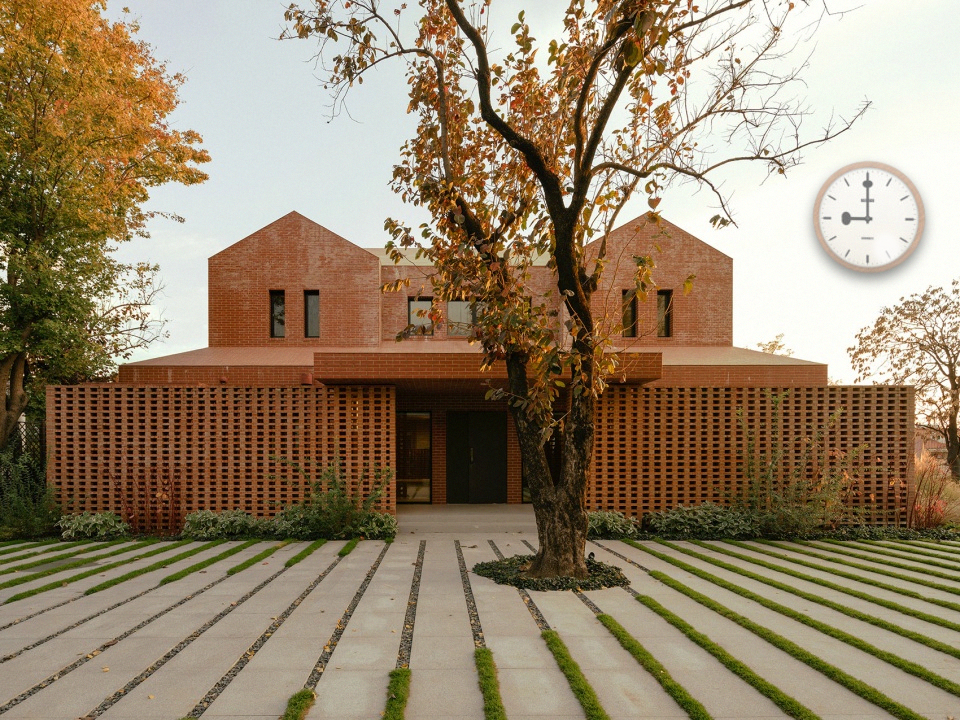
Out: **9:00**
